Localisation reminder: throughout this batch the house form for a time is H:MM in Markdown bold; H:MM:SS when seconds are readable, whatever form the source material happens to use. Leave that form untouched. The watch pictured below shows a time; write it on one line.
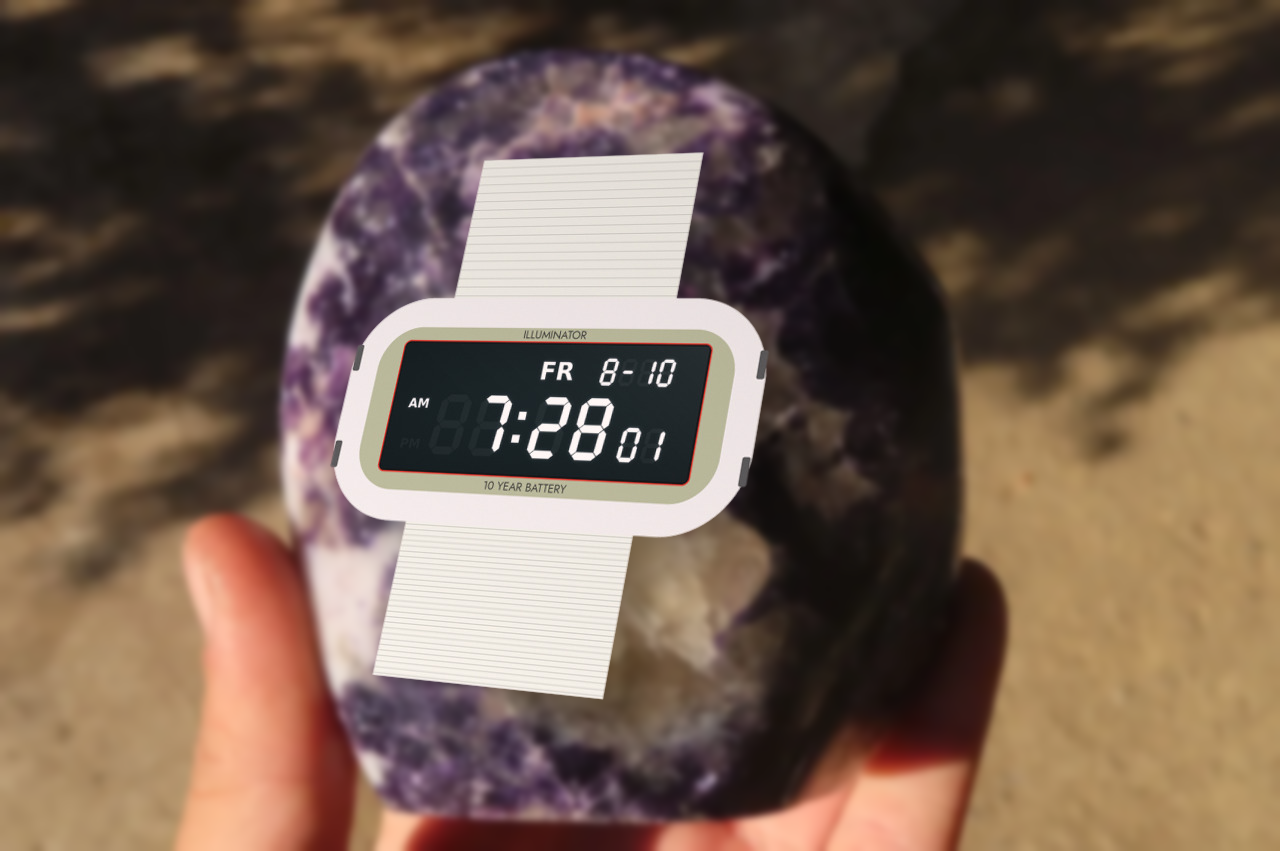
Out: **7:28:01**
